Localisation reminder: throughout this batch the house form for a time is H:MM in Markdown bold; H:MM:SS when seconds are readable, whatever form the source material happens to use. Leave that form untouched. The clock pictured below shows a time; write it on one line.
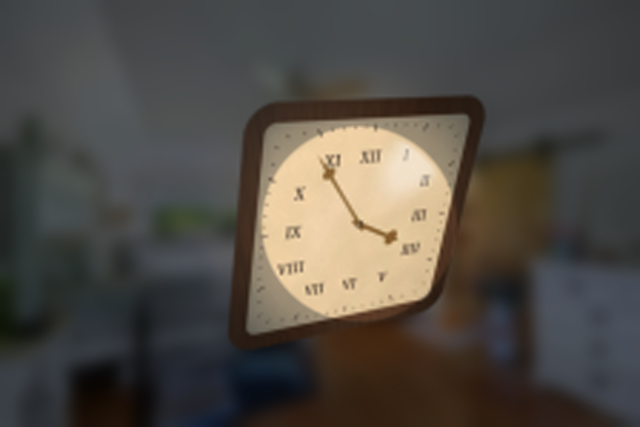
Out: **3:54**
